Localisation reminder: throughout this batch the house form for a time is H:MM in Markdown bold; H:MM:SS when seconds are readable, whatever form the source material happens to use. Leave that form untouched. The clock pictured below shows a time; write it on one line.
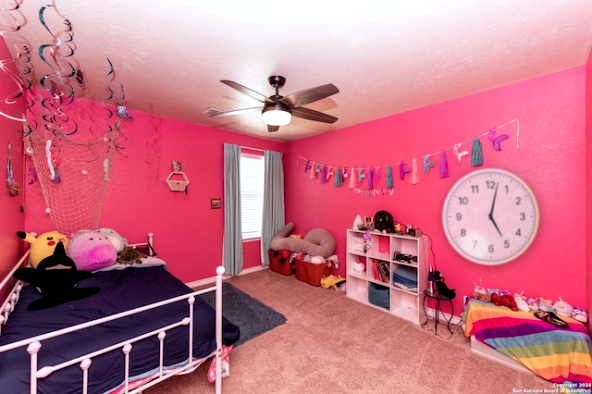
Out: **5:02**
